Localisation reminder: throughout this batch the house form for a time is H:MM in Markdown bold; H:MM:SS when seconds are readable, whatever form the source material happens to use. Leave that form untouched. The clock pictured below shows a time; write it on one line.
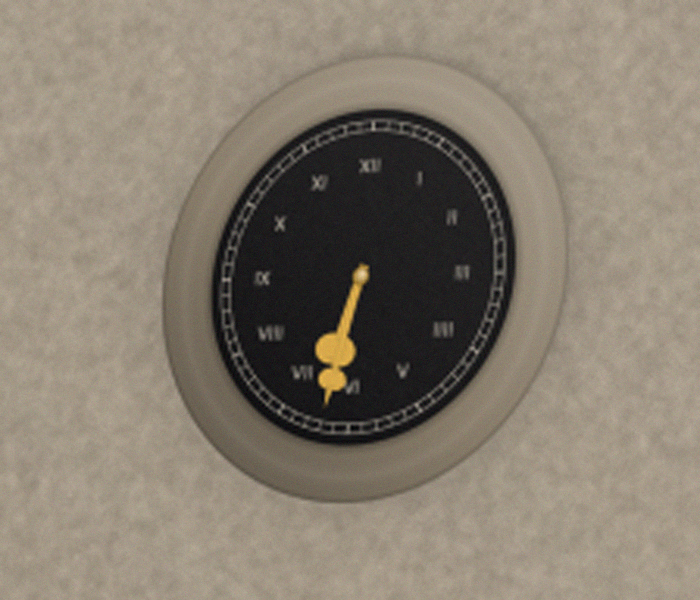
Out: **6:32**
